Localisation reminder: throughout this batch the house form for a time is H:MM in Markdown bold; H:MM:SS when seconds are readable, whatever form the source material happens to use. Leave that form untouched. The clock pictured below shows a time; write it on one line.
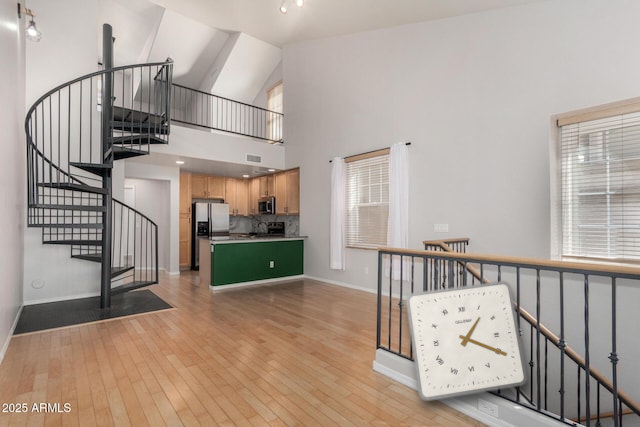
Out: **1:20**
